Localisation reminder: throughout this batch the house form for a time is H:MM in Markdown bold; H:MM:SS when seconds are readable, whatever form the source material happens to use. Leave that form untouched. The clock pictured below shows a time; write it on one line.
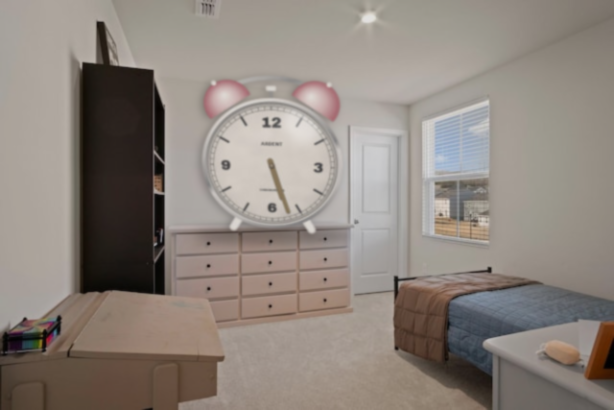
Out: **5:27**
